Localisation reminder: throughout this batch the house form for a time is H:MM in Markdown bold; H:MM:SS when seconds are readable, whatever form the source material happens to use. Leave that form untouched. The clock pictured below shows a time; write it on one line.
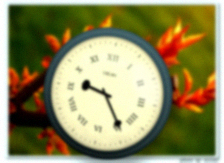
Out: **9:24**
